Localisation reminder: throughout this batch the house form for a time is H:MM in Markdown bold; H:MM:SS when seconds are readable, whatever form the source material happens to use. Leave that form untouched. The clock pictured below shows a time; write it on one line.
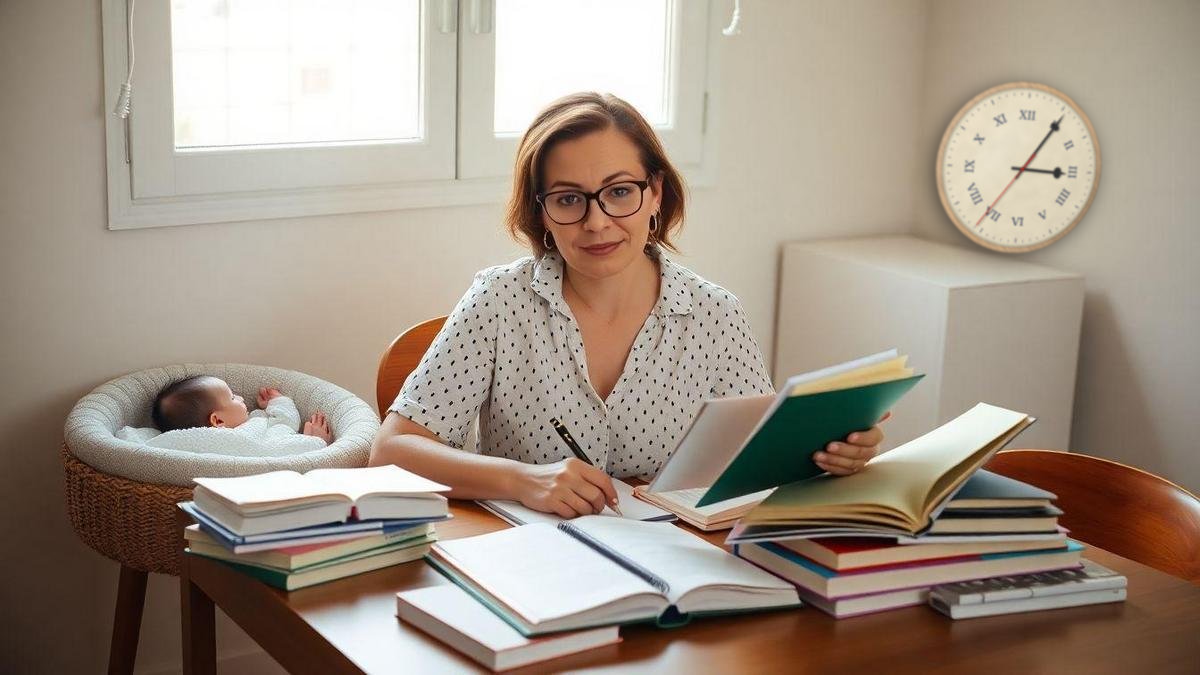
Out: **3:05:36**
